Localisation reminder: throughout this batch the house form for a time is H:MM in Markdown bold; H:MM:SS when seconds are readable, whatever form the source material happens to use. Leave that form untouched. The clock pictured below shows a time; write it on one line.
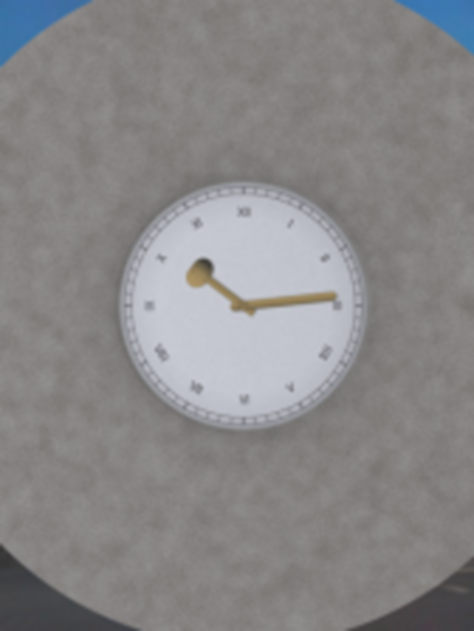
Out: **10:14**
